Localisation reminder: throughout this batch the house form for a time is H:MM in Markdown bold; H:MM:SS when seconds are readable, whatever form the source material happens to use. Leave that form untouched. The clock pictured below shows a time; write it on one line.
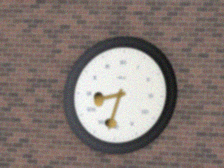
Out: **8:32**
